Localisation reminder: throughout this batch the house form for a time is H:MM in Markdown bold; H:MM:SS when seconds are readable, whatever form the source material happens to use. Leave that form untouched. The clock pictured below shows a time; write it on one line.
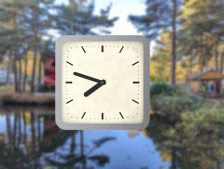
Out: **7:48**
